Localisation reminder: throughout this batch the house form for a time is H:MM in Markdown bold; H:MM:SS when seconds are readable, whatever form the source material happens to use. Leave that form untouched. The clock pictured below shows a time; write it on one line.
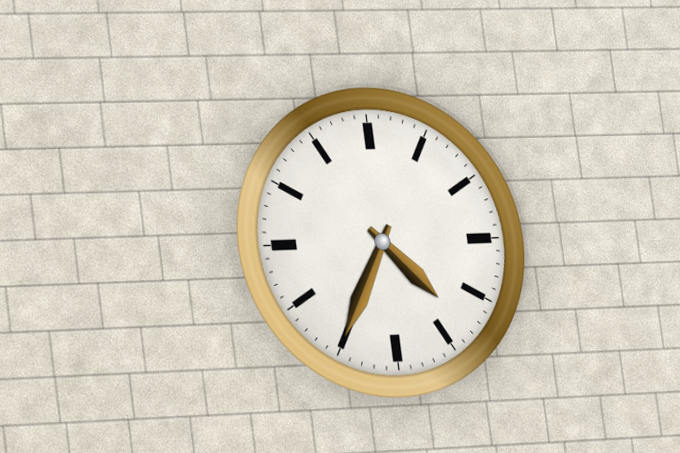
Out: **4:35**
